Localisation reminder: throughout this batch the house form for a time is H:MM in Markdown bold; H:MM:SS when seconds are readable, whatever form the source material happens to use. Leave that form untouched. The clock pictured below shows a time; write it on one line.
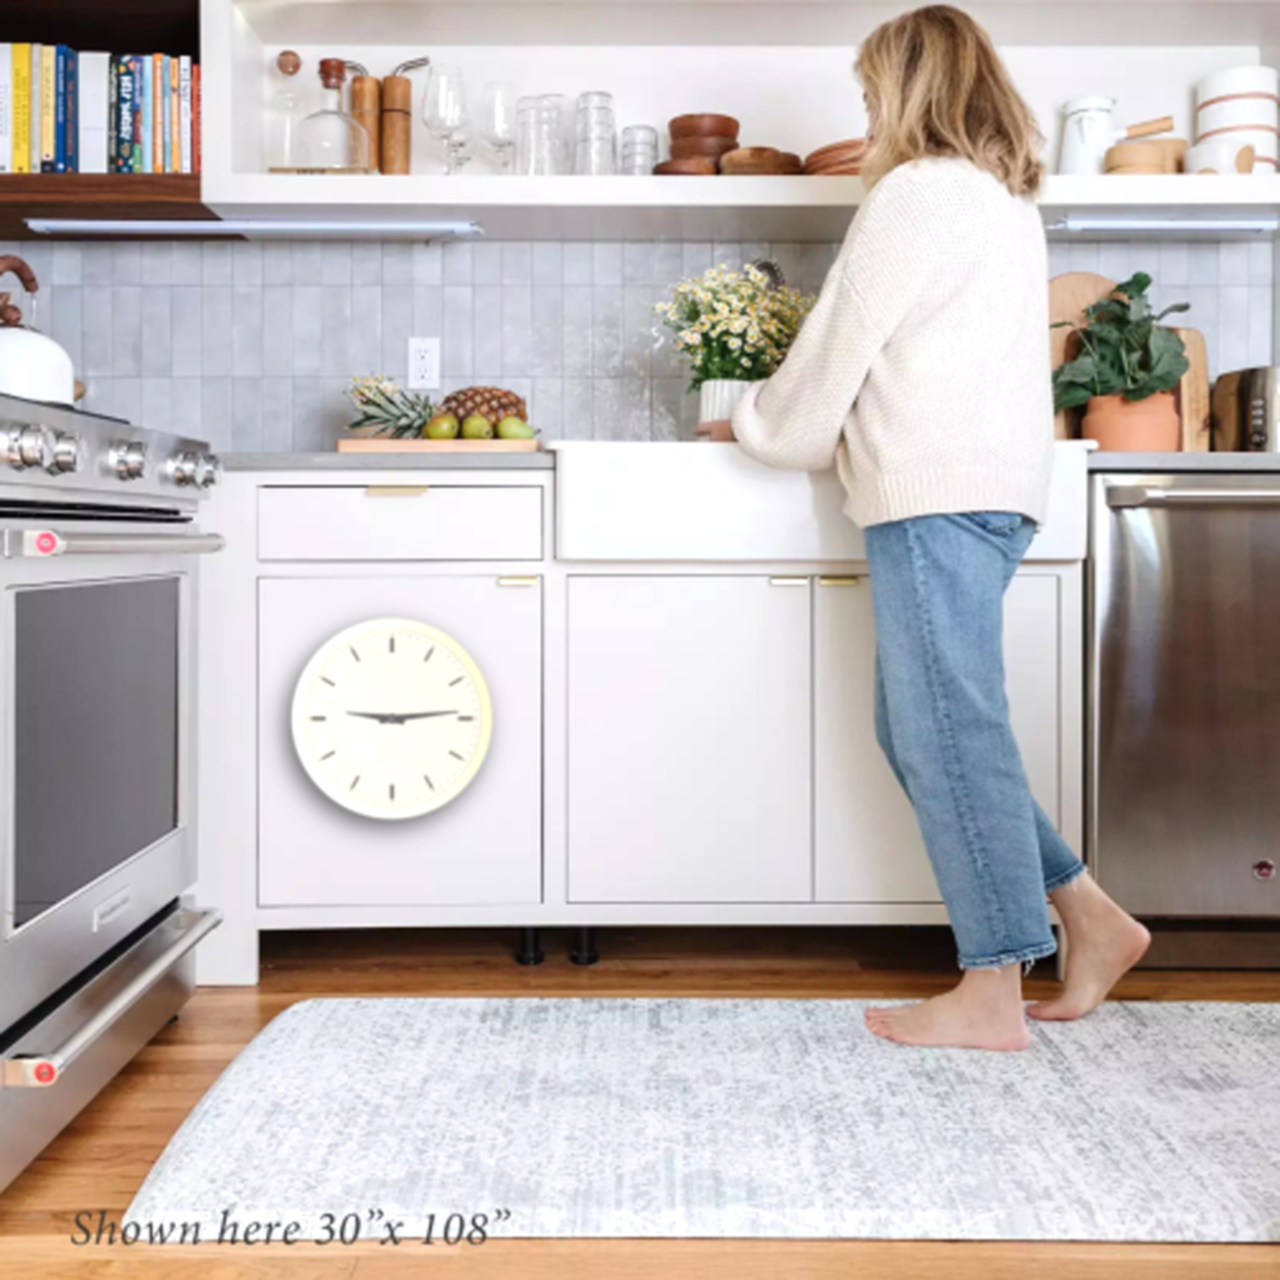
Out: **9:14**
